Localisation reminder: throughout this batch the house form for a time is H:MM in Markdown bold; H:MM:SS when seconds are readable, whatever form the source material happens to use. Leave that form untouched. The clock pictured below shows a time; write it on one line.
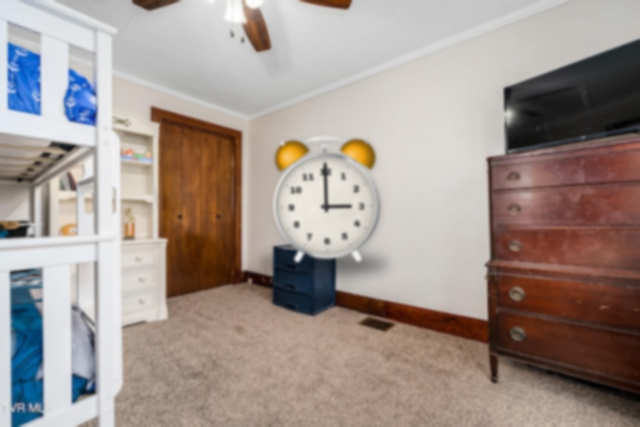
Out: **3:00**
